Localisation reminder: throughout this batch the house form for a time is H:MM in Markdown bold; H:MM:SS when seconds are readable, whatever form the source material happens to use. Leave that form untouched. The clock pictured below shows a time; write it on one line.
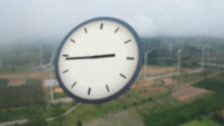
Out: **2:44**
